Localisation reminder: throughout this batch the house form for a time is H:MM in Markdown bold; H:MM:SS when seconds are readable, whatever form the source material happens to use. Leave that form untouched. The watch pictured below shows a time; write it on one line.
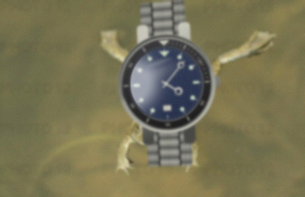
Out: **4:07**
